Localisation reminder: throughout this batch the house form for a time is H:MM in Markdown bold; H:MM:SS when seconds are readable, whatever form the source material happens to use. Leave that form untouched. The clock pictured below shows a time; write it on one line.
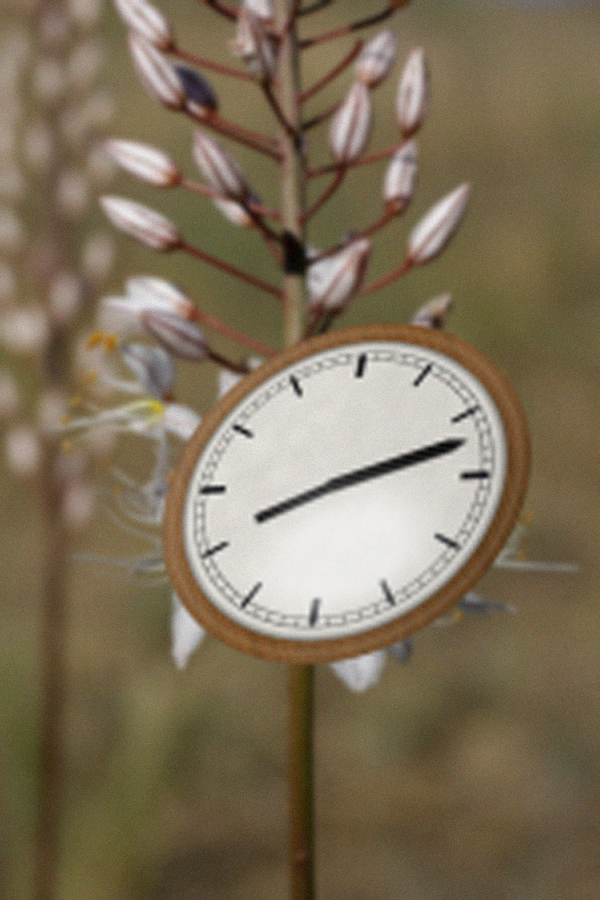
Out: **8:12**
